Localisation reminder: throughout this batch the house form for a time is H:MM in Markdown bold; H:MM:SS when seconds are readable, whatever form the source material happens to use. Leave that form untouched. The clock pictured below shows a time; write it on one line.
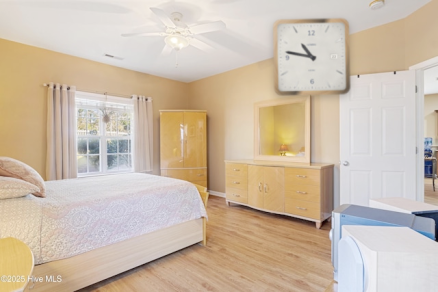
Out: **10:47**
